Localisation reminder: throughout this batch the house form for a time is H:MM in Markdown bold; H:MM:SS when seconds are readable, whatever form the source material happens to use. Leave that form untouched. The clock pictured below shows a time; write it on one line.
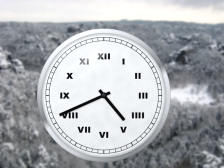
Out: **4:41**
